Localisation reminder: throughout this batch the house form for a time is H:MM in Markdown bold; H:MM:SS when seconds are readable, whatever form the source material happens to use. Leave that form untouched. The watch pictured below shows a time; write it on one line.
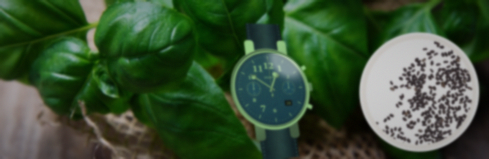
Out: **12:51**
